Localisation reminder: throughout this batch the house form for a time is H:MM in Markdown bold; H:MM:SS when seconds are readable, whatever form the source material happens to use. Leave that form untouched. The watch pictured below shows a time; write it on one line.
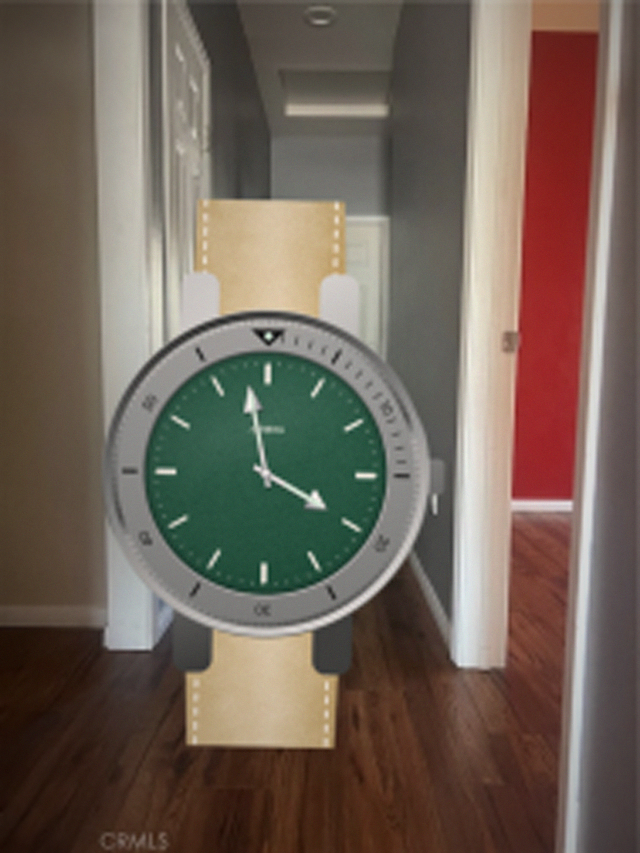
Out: **3:58**
